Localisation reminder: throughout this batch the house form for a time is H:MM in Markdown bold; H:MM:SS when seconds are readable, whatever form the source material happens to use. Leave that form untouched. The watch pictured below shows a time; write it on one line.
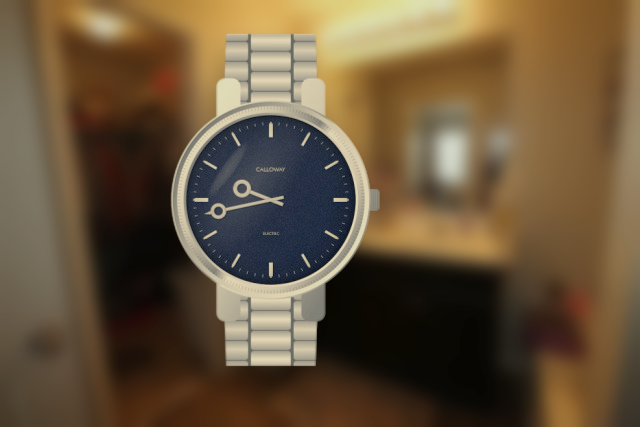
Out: **9:43**
